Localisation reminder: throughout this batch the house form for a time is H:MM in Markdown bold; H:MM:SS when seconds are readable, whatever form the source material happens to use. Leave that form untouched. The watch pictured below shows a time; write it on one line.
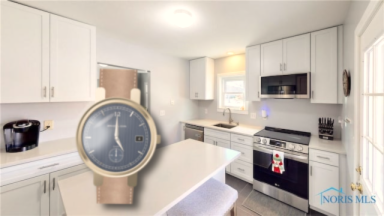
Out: **5:00**
